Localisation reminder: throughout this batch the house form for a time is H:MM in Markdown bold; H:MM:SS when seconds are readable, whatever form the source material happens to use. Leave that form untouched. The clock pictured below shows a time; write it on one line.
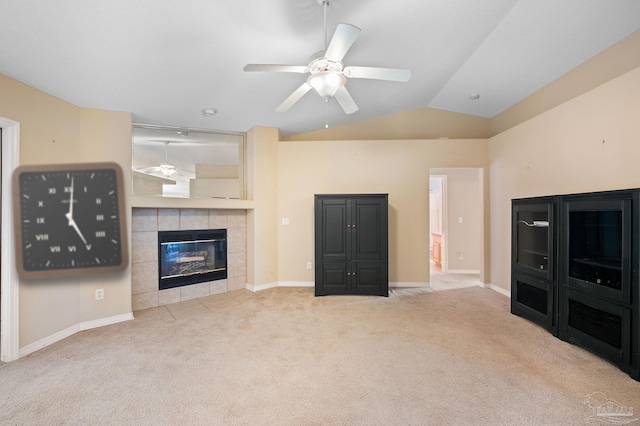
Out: **5:01**
